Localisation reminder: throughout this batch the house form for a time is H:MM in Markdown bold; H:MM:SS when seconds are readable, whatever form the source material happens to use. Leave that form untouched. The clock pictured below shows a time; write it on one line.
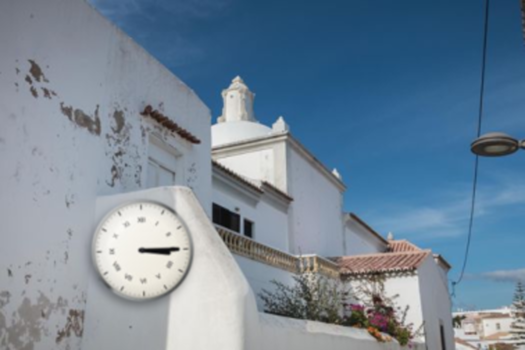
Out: **3:15**
